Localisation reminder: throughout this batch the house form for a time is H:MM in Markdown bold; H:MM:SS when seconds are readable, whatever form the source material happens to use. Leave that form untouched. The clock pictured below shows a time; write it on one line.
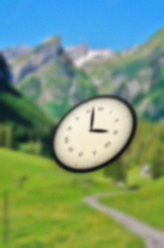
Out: **2:57**
